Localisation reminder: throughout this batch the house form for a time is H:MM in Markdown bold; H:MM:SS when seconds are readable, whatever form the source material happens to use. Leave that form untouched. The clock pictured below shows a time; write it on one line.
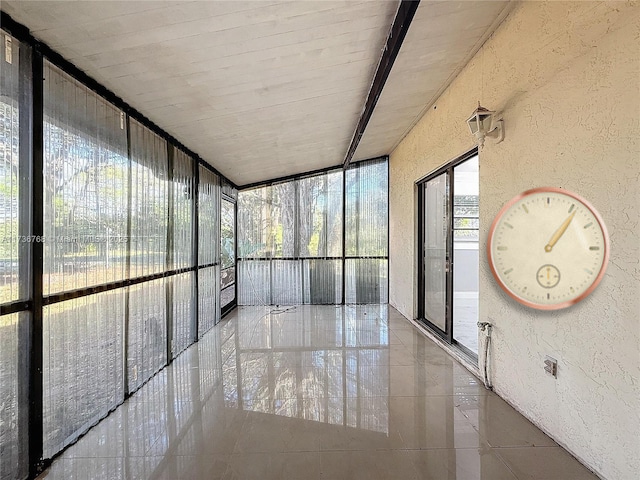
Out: **1:06**
